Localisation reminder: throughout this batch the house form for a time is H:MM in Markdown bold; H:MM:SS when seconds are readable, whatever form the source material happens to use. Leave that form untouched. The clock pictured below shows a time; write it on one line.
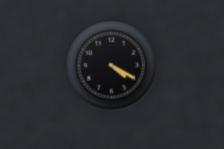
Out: **4:20**
